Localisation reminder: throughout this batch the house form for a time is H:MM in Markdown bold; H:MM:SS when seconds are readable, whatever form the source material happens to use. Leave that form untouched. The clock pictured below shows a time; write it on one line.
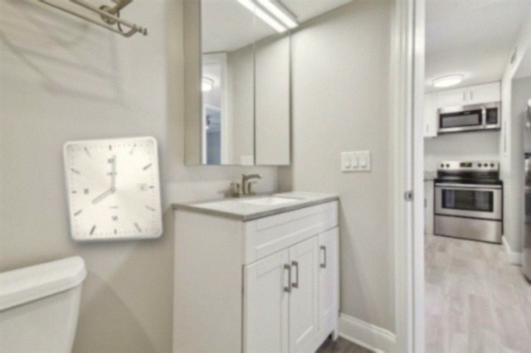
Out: **8:01**
